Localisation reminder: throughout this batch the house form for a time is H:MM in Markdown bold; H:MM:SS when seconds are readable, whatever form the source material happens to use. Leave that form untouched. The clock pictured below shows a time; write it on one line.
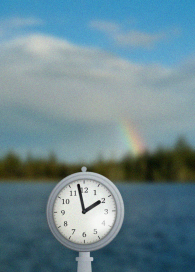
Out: **1:58**
